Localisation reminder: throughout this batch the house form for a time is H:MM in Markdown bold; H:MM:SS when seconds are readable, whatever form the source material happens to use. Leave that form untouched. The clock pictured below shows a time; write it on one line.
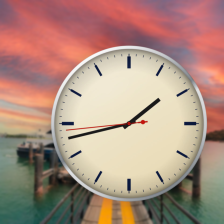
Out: **1:42:44**
